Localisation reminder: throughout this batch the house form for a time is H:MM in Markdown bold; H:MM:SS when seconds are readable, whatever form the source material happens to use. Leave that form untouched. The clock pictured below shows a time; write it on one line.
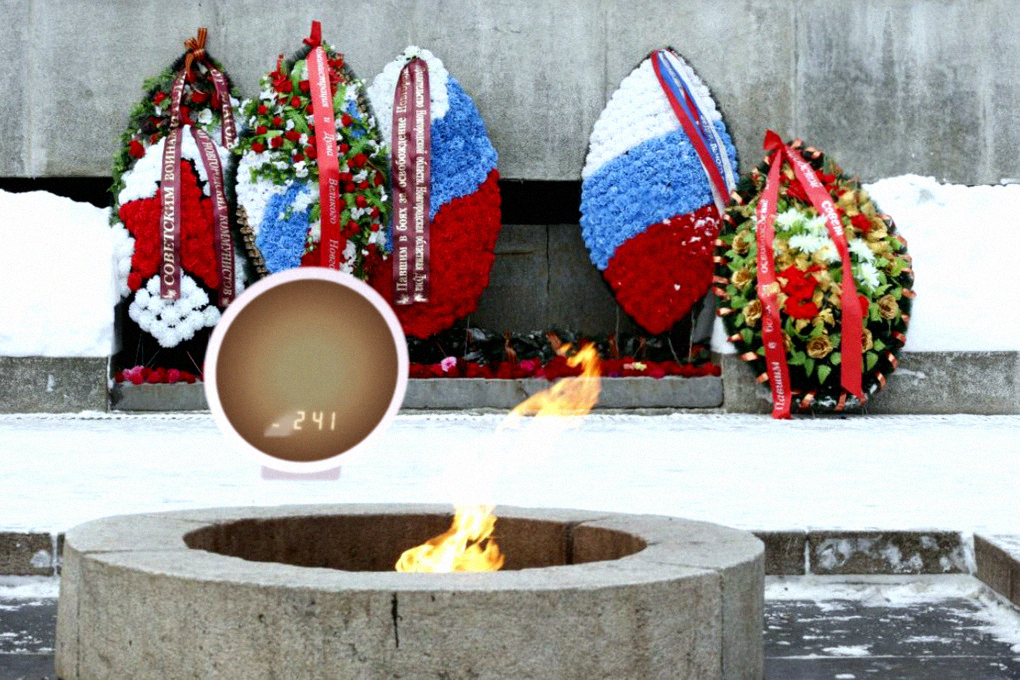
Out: **2:41**
